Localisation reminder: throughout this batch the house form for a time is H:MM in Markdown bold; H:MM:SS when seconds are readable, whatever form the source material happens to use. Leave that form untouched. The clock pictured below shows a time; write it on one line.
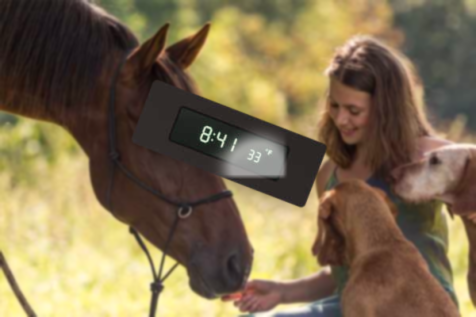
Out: **8:41**
